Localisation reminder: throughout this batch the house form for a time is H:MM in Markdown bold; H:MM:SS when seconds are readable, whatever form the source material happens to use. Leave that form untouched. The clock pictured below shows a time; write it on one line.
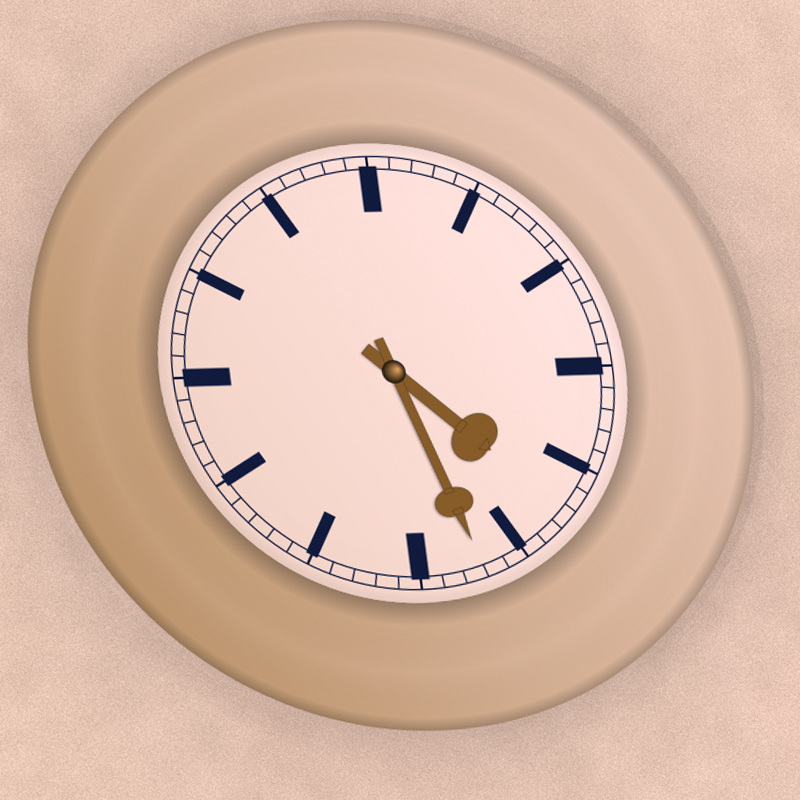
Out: **4:27**
